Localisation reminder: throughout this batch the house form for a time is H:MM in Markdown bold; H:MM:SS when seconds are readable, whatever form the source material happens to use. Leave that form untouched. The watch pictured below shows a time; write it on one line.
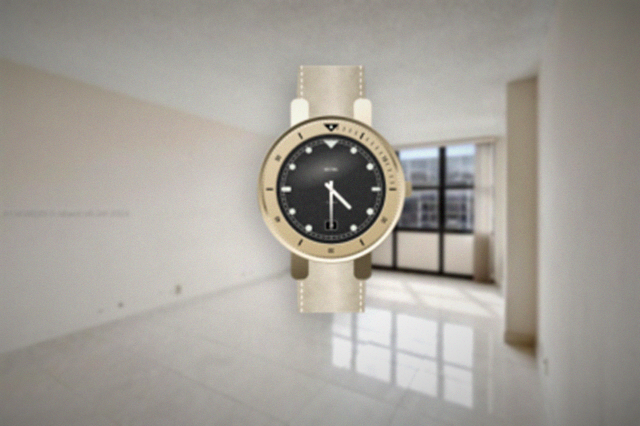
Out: **4:30**
